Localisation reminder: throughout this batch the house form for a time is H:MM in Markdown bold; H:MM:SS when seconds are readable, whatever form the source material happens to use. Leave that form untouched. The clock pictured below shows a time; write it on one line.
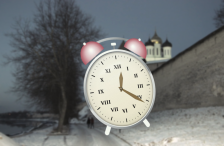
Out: **12:21**
